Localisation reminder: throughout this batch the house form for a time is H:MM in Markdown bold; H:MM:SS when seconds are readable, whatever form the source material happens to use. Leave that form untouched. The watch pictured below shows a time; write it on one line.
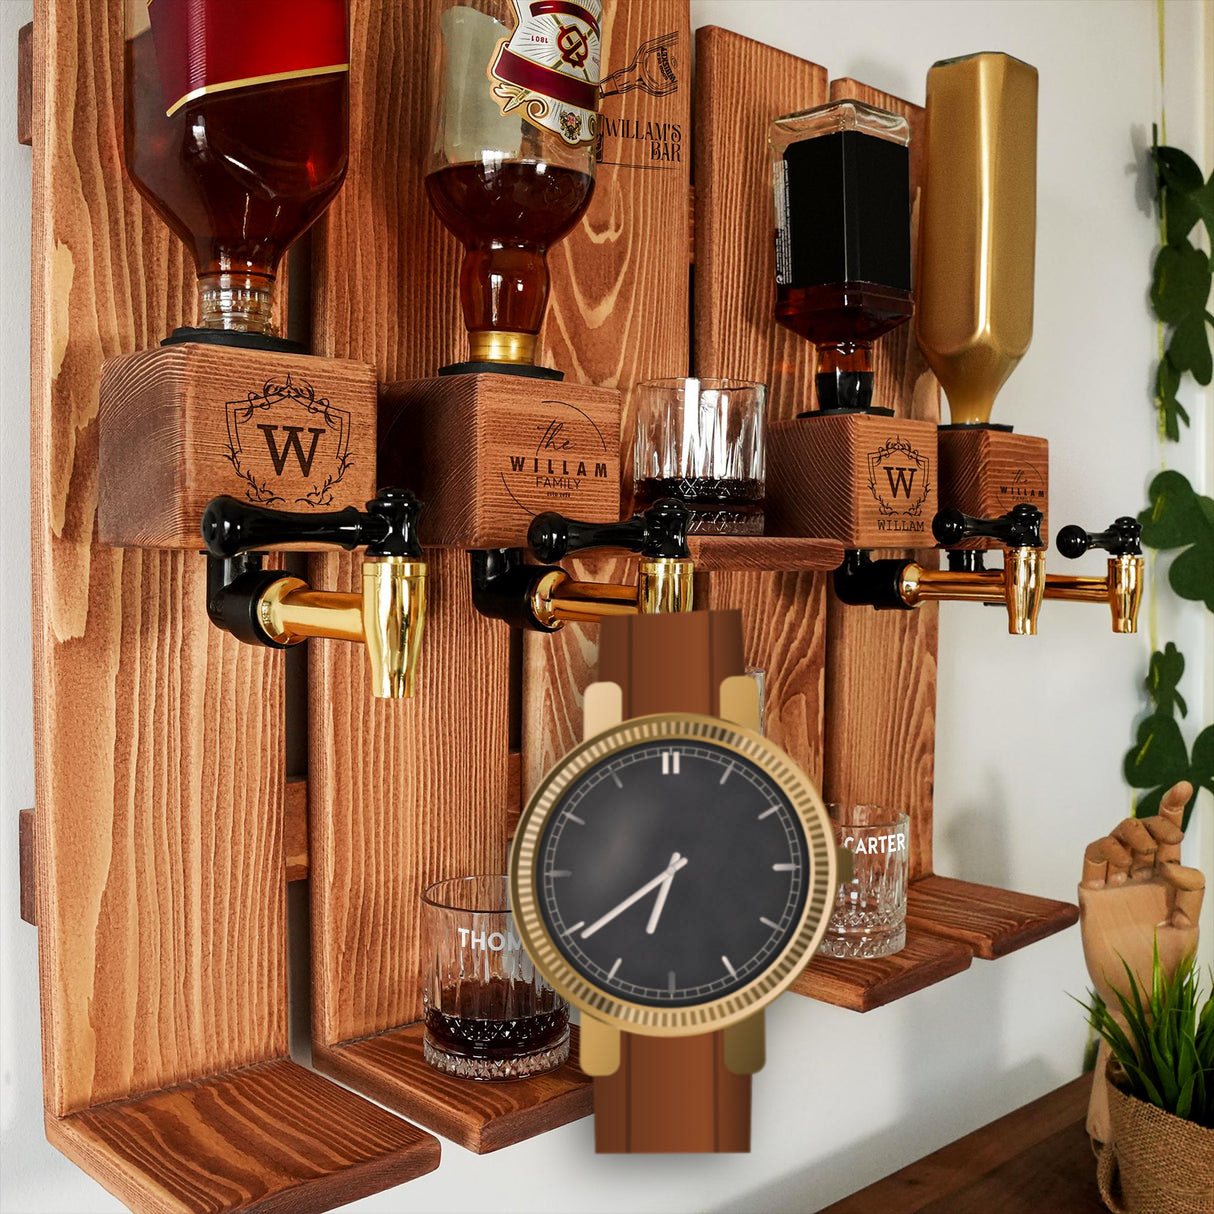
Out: **6:39**
